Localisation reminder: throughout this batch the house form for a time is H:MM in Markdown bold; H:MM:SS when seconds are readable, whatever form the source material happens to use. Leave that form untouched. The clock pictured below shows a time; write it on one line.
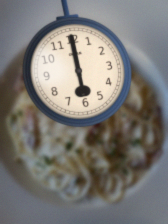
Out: **6:00**
